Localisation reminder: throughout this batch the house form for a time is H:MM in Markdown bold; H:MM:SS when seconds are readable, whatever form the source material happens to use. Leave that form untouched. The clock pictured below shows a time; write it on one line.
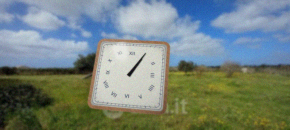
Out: **1:05**
